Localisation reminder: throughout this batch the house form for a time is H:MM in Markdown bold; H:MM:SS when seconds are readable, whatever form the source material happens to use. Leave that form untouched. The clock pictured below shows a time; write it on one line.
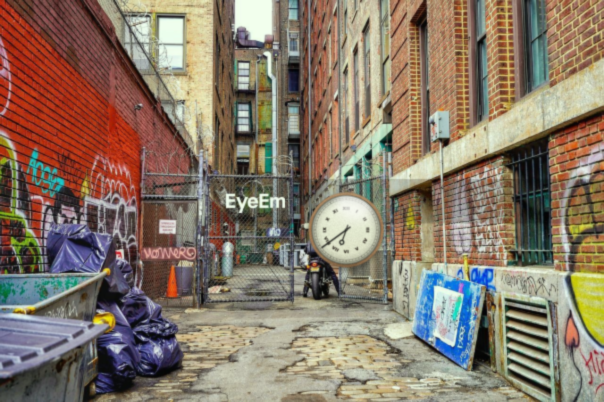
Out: **6:39**
